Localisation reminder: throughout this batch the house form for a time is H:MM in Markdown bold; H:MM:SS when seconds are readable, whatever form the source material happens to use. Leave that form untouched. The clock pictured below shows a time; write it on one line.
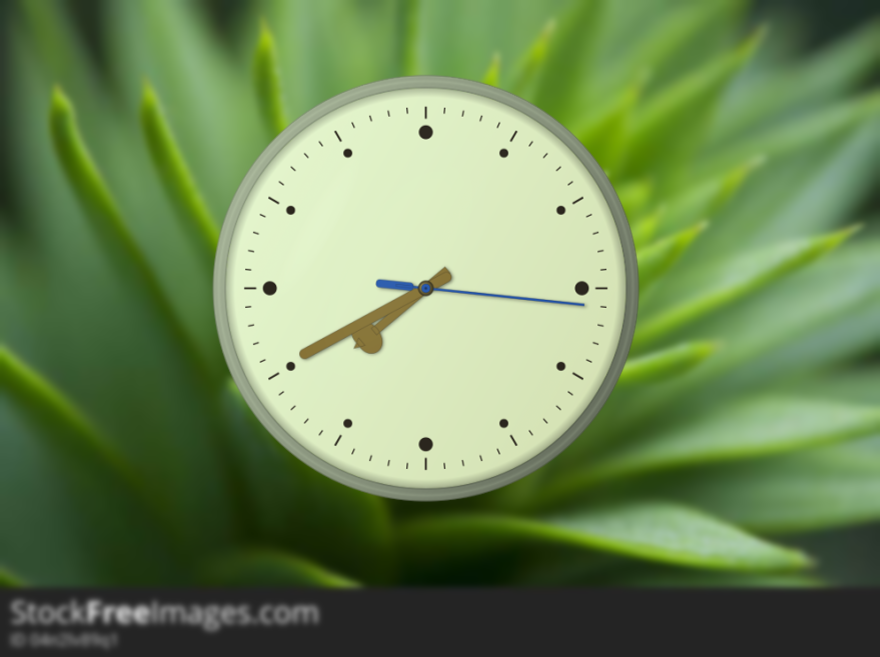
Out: **7:40:16**
